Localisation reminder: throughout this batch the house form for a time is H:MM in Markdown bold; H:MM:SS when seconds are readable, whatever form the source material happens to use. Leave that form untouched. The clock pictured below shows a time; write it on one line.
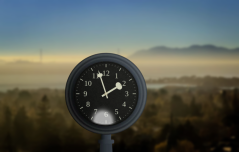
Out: **1:57**
